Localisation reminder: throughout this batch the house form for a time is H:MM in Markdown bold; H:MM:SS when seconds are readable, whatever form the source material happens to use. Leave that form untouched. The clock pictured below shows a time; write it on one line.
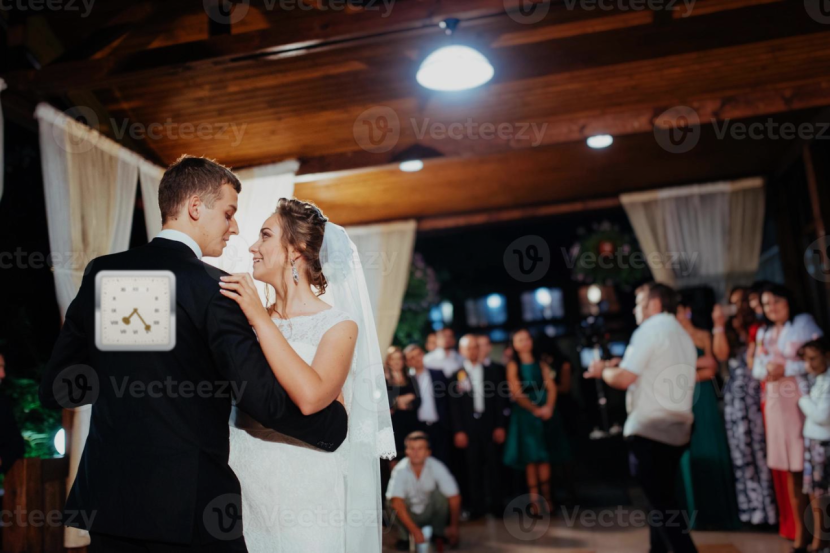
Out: **7:24**
